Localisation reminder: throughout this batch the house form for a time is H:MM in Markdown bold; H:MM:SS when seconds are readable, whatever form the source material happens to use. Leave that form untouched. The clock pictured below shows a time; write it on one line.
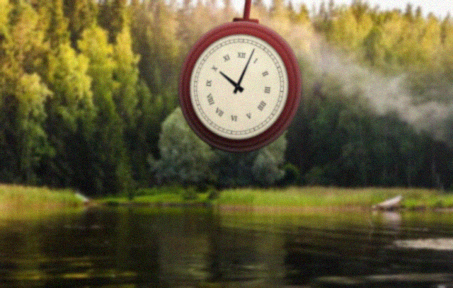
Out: **10:03**
